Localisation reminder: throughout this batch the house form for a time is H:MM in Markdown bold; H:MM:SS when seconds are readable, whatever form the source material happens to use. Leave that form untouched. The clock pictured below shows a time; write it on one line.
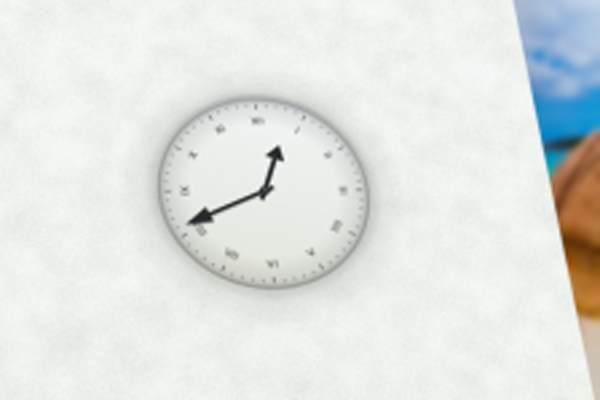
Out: **12:41**
